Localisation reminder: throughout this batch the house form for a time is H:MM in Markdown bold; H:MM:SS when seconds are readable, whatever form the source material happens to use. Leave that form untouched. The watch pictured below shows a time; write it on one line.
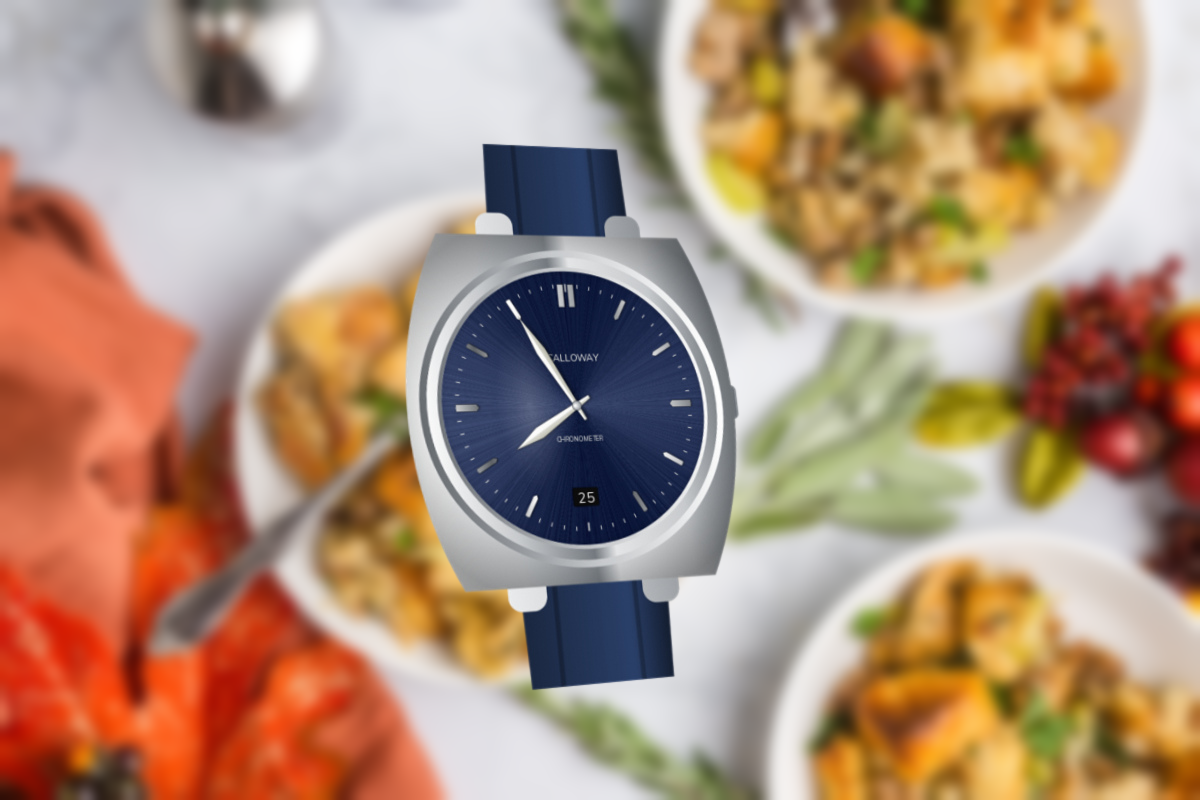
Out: **7:55**
